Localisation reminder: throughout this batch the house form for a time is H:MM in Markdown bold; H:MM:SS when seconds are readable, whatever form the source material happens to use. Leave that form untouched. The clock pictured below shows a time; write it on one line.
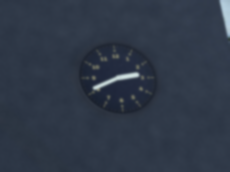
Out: **2:41**
